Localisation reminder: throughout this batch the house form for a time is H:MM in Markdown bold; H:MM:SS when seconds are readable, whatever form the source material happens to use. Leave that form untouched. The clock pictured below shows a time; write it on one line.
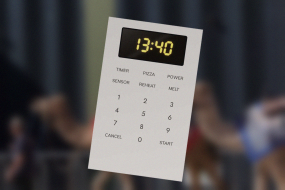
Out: **13:40**
